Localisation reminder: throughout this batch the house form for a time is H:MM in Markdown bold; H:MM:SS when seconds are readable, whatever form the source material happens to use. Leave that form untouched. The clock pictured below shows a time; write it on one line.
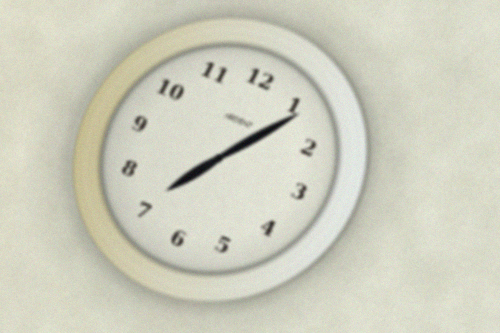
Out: **7:06**
